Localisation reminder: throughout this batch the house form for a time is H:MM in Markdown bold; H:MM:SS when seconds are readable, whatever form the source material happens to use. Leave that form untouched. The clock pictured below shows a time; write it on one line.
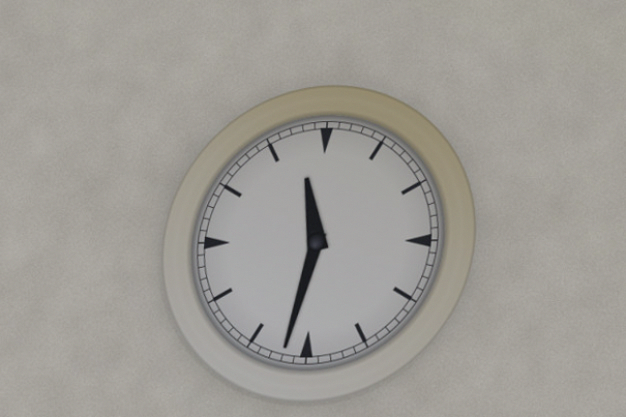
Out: **11:32**
